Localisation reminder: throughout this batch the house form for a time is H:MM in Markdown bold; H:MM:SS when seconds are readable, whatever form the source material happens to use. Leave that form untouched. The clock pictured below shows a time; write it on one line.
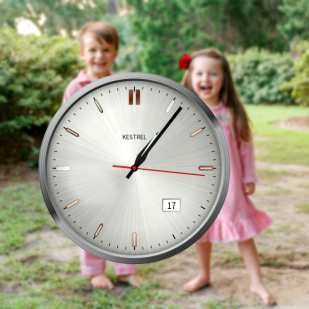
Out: **1:06:16**
